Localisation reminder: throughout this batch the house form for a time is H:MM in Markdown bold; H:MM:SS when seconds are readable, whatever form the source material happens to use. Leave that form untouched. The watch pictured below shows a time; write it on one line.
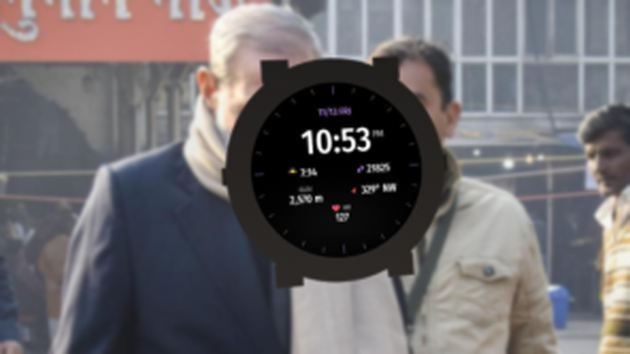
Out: **10:53**
